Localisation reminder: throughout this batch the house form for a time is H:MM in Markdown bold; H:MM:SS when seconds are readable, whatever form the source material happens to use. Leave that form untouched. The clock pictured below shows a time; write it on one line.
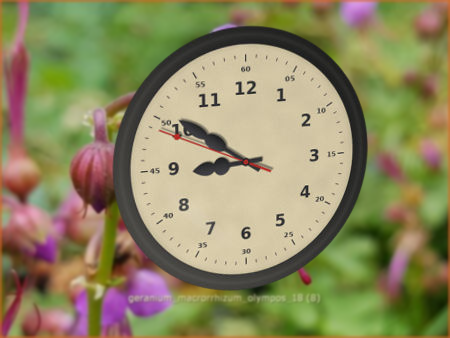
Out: **8:50:49**
